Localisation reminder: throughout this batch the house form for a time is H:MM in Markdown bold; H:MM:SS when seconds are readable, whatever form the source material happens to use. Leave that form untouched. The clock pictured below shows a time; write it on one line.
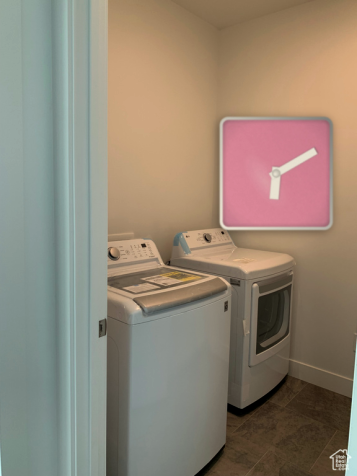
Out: **6:10**
